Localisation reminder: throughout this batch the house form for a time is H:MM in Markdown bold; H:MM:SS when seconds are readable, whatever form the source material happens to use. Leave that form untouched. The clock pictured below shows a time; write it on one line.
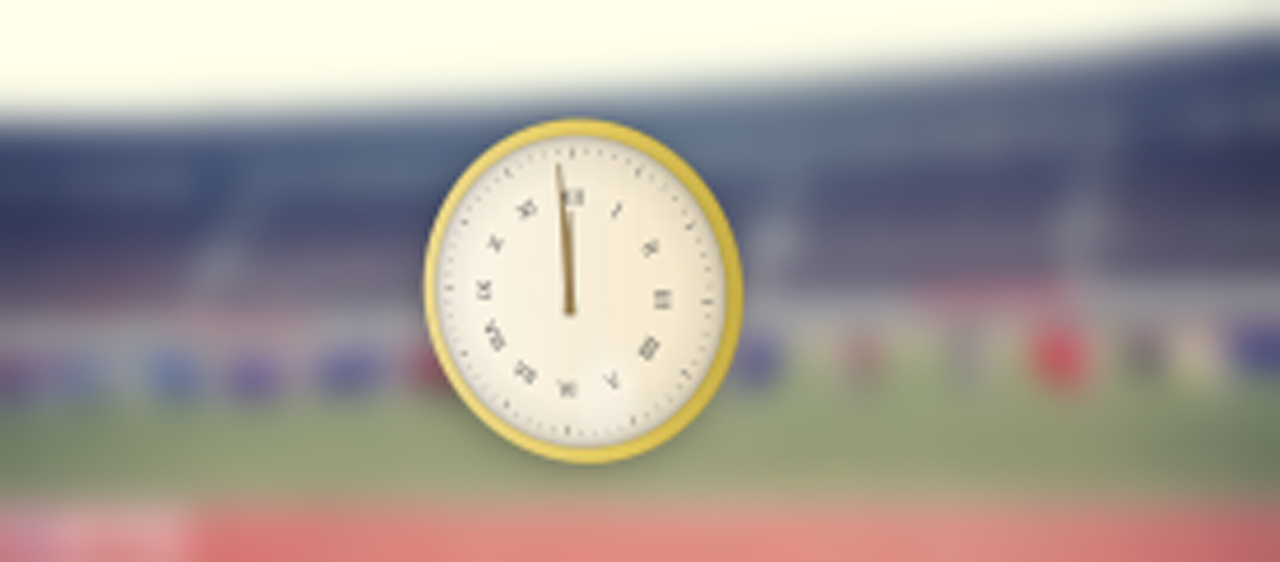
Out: **11:59**
